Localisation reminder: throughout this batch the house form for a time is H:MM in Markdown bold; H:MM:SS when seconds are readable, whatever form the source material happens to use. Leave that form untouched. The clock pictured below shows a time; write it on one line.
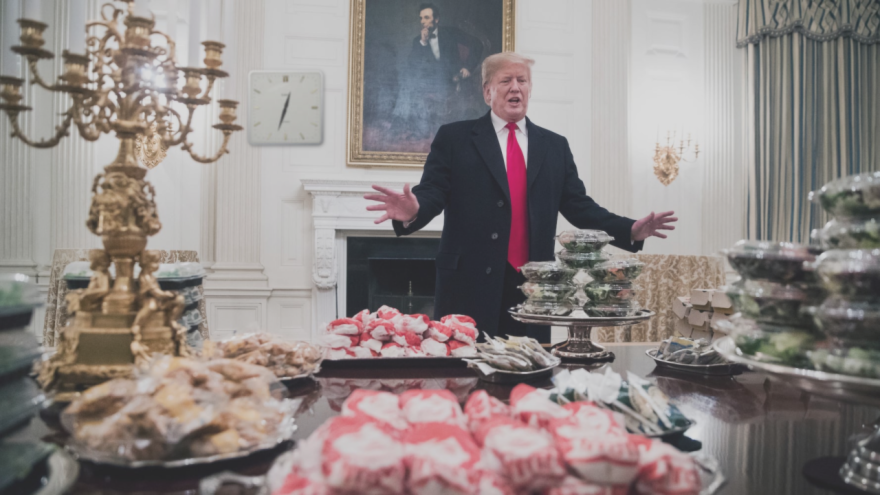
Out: **12:33**
